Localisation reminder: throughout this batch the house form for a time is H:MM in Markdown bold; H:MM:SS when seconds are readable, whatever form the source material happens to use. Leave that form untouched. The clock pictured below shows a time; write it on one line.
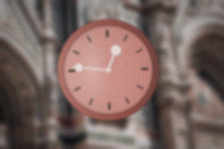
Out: **12:46**
